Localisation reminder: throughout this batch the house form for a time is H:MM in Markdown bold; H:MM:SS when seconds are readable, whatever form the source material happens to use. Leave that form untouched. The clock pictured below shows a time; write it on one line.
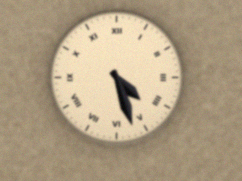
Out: **4:27**
